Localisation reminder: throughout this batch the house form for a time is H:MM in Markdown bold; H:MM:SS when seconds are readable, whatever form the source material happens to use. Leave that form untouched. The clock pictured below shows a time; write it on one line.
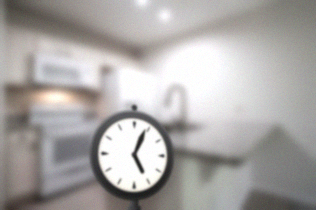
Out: **5:04**
